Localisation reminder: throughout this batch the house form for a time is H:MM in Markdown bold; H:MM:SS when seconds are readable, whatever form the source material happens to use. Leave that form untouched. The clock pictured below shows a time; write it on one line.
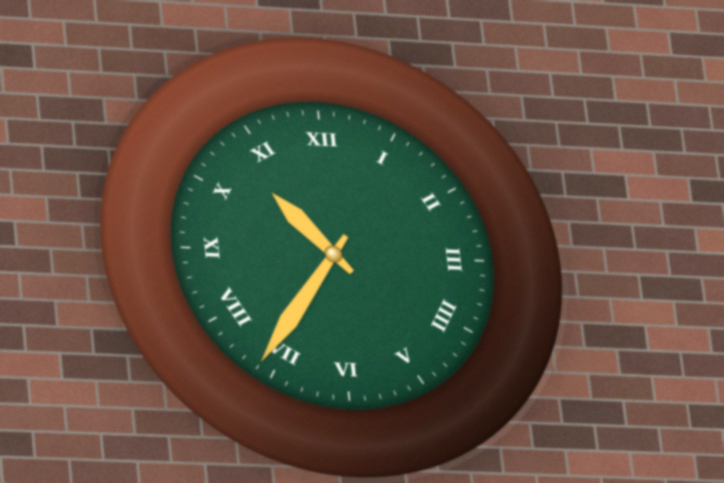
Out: **10:36**
